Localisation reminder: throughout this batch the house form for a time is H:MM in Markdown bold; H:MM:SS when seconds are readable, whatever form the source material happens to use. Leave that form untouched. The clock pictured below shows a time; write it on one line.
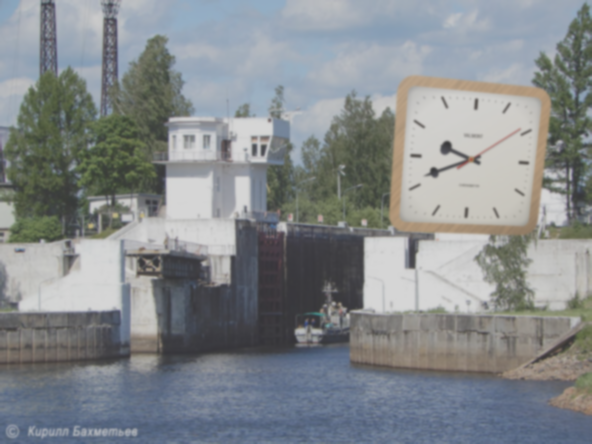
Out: **9:41:09**
